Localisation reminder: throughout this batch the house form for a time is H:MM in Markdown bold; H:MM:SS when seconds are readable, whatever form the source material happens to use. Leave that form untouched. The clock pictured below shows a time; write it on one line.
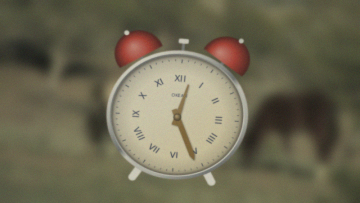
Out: **12:26**
